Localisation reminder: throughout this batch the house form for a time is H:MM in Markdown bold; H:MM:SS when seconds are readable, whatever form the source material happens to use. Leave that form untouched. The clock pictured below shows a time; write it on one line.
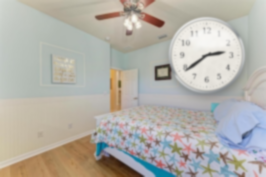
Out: **2:39**
